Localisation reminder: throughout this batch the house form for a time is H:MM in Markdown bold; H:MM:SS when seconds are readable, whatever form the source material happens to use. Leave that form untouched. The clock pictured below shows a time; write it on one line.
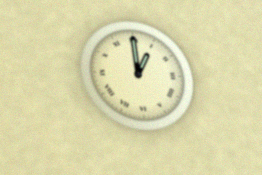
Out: **1:00**
